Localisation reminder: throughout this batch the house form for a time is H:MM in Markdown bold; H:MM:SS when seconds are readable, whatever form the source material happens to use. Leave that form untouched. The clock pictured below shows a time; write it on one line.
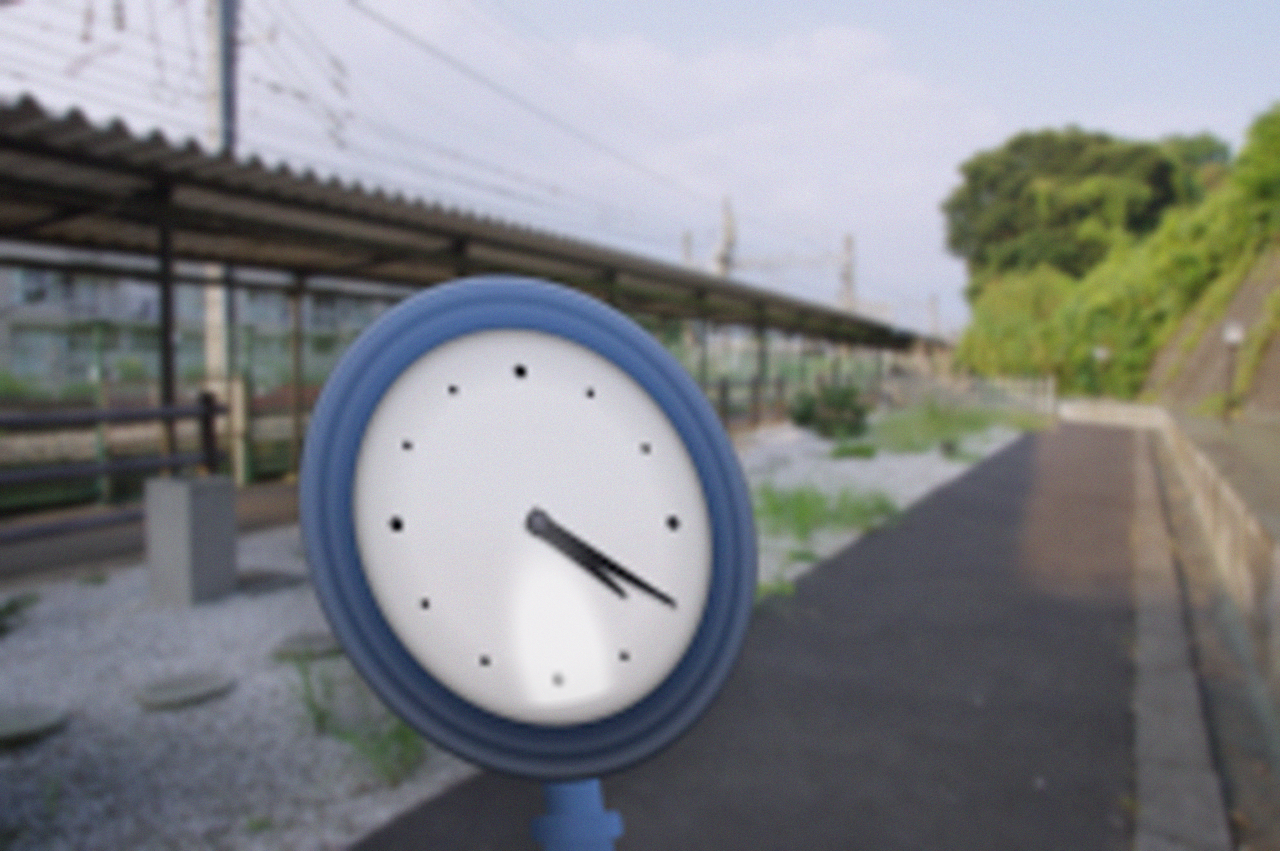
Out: **4:20**
